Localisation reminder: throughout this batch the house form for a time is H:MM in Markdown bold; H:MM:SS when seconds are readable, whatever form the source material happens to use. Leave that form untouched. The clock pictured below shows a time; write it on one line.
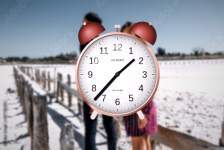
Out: **1:37**
